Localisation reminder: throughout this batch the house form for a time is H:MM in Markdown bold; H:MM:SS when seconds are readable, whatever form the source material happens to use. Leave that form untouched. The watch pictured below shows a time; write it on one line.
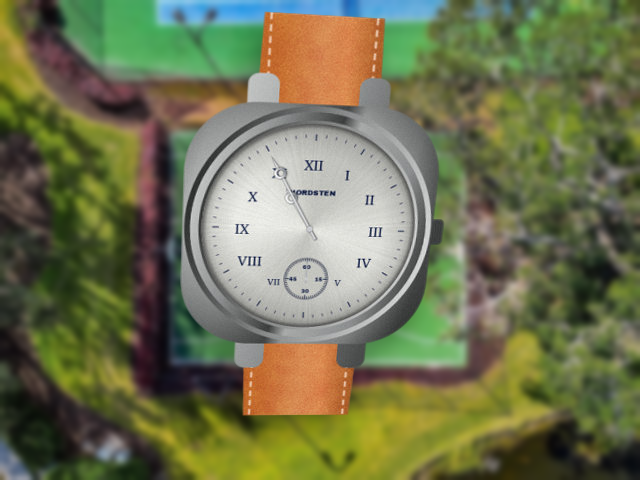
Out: **10:55**
